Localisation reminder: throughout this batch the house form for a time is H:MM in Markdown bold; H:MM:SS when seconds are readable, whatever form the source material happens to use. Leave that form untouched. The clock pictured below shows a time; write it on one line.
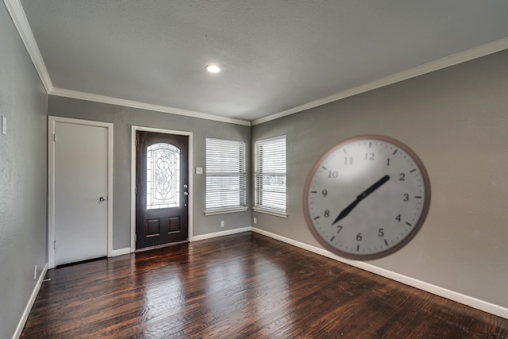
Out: **1:37**
